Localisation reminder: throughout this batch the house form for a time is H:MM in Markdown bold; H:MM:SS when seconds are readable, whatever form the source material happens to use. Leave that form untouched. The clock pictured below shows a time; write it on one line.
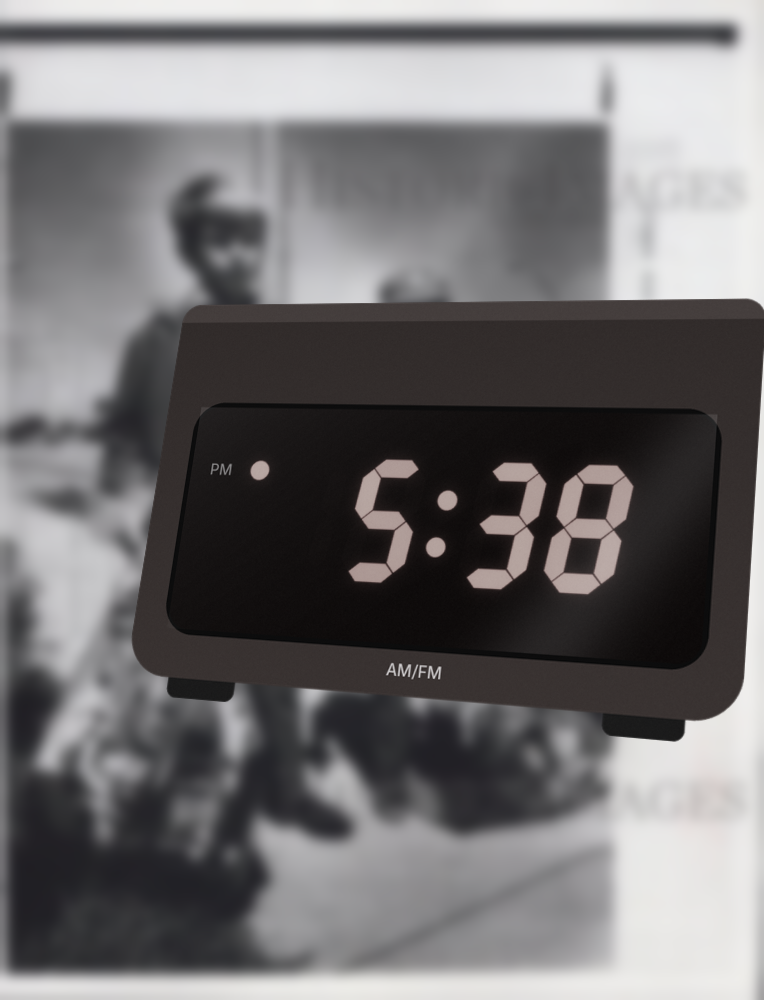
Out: **5:38**
